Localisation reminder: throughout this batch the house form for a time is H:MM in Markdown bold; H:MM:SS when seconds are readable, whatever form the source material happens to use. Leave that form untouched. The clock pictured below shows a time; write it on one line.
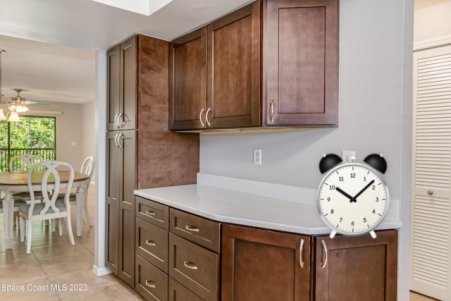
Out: **10:08**
